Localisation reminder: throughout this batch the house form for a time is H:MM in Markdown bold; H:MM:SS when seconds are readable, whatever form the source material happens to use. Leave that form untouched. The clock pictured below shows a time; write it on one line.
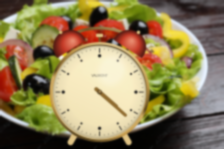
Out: **4:22**
